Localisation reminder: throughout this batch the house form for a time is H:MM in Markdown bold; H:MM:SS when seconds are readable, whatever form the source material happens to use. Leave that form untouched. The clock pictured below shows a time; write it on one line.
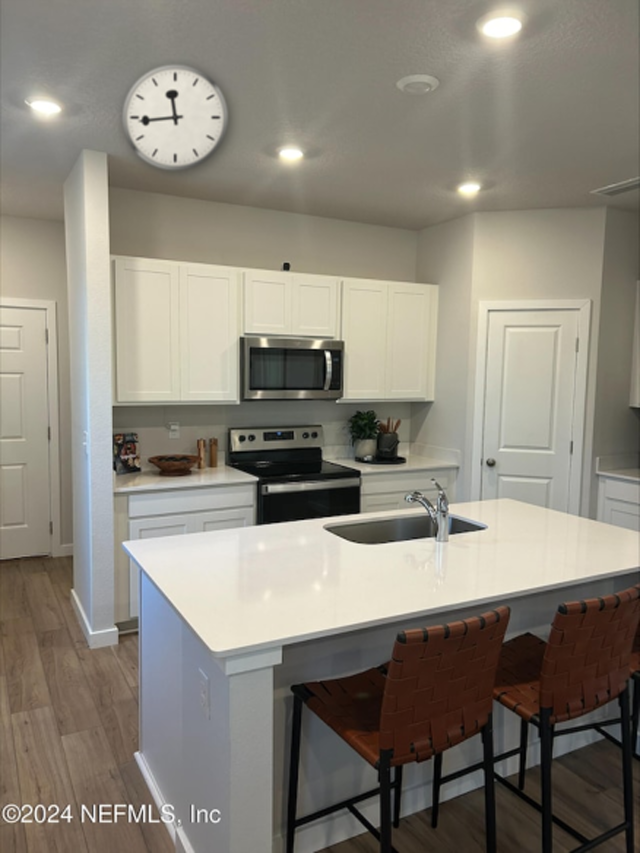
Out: **11:44**
